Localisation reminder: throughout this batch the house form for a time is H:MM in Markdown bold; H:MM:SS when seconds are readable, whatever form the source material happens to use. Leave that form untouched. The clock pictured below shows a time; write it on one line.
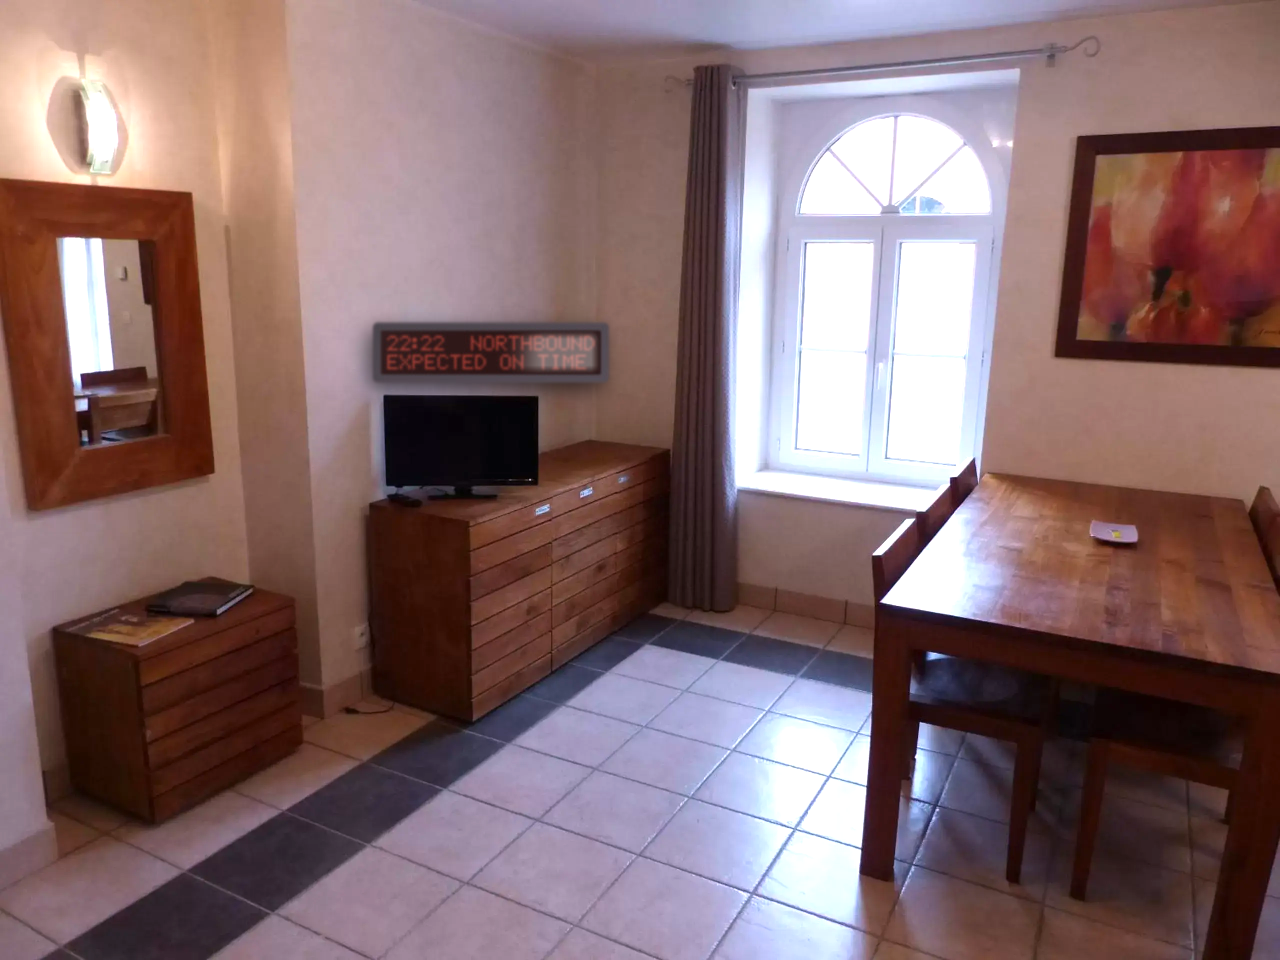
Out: **22:22**
